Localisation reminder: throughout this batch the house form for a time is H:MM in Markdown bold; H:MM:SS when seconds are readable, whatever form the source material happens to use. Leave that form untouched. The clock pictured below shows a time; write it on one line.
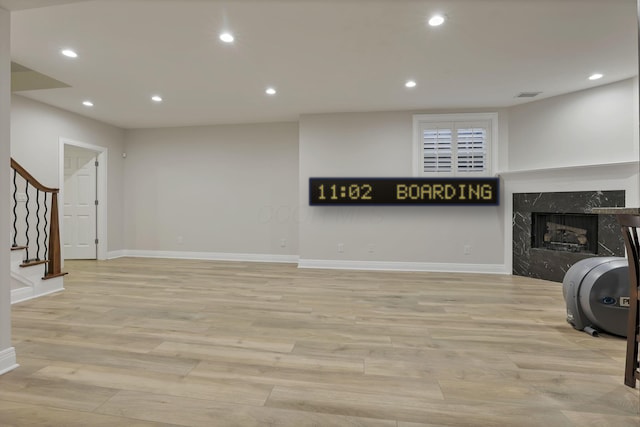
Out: **11:02**
